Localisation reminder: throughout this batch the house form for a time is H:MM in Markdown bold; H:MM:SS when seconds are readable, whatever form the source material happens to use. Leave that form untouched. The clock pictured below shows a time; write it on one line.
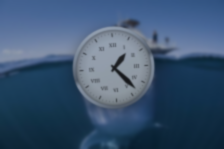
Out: **1:23**
